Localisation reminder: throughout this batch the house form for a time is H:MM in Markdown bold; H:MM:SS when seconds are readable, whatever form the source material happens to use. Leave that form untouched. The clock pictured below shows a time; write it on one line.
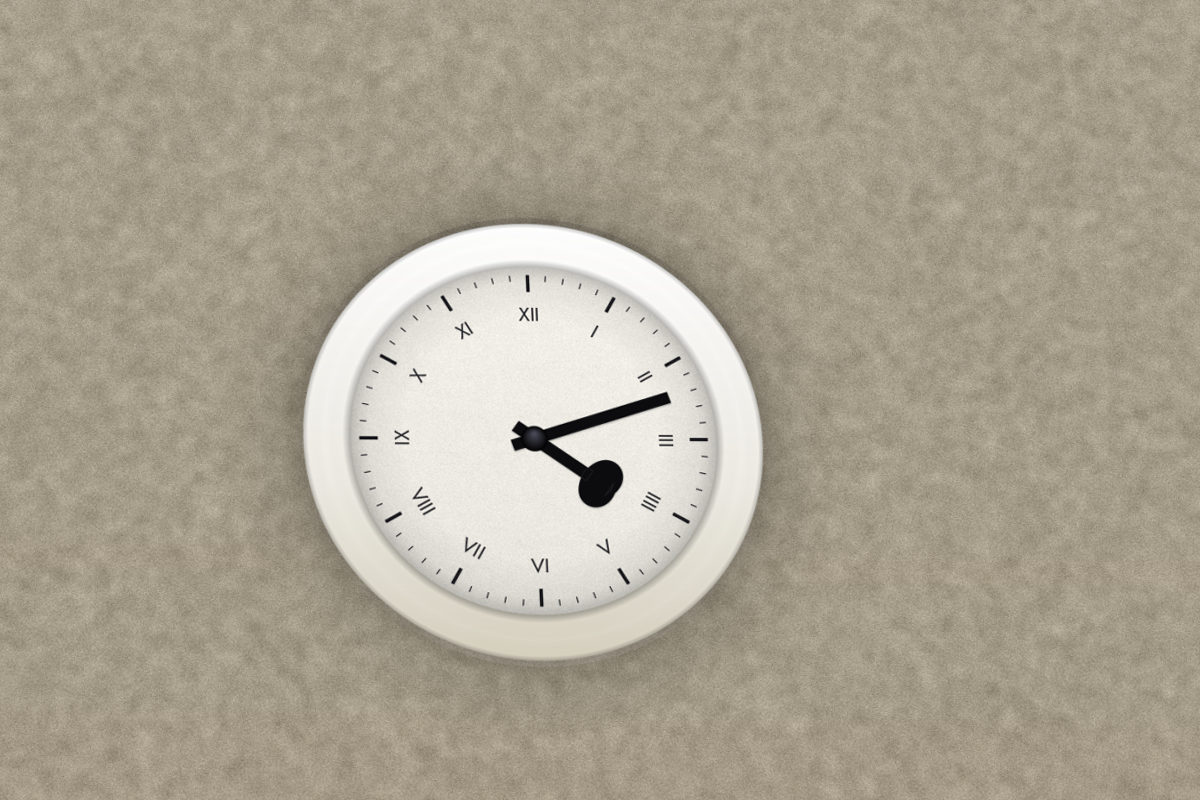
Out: **4:12**
